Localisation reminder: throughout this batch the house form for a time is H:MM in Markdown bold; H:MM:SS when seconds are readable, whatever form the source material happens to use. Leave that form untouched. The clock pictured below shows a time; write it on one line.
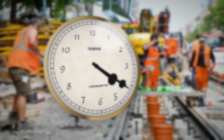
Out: **4:21**
